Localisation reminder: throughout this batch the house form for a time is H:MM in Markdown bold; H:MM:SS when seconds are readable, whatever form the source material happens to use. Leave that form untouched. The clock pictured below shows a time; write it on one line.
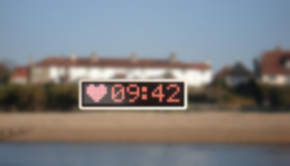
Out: **9:42**
